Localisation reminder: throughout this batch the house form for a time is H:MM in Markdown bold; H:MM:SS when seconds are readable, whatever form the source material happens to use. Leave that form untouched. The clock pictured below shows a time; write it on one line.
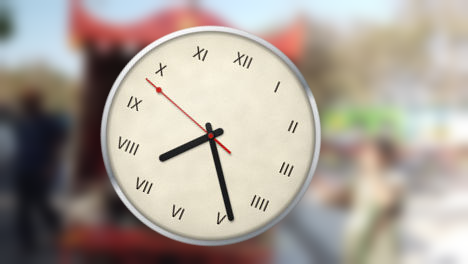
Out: **7:23:48**
